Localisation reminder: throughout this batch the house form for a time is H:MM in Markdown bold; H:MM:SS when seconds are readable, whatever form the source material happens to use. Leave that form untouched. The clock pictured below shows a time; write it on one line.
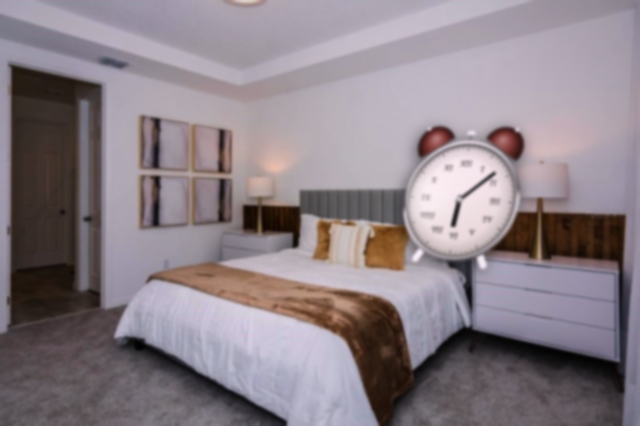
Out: **6:08**
